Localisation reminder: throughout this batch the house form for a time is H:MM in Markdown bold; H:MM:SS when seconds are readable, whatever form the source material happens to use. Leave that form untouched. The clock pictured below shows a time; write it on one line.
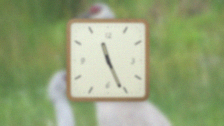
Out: **11:26**
